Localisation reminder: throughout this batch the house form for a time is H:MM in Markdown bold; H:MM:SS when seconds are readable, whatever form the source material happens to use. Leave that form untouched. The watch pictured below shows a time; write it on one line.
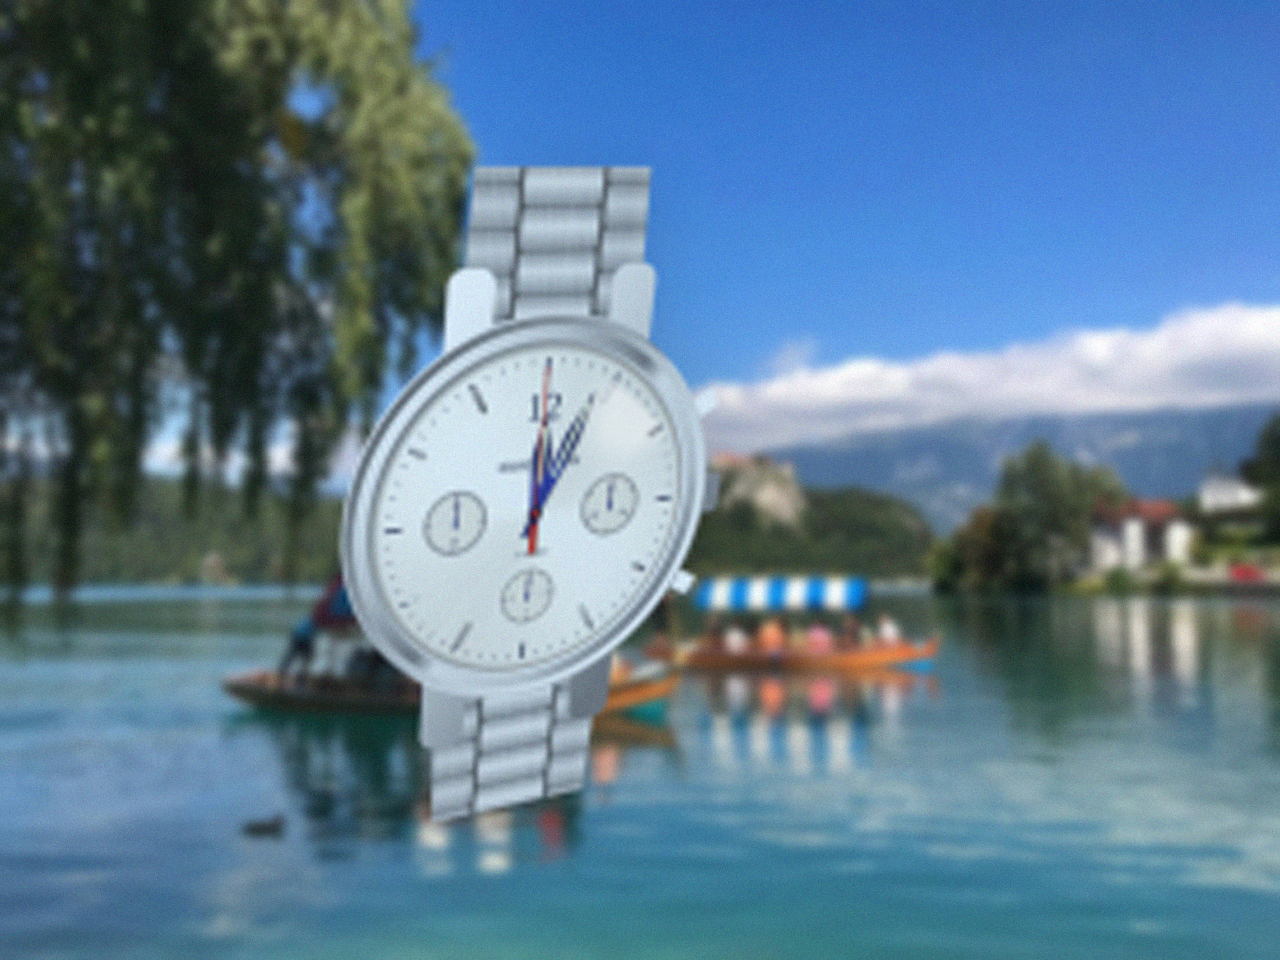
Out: **12:04**
